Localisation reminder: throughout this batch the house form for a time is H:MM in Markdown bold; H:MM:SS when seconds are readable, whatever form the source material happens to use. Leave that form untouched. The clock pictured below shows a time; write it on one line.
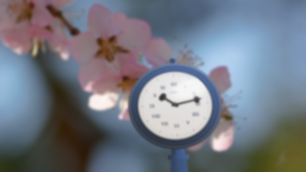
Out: **10:13**
